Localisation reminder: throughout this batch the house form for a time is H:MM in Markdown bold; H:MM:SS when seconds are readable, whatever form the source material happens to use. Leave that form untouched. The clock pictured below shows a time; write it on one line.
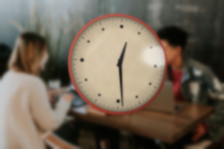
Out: **12:29**
